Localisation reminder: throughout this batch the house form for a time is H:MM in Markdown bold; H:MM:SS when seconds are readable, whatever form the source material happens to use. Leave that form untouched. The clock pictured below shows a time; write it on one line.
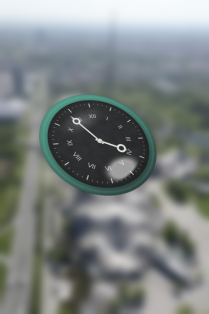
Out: **3:54**
